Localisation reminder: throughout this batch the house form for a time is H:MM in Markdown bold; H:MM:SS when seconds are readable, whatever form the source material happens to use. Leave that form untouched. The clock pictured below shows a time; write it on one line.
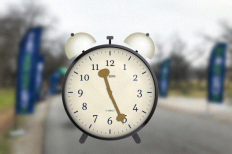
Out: **11:26**
